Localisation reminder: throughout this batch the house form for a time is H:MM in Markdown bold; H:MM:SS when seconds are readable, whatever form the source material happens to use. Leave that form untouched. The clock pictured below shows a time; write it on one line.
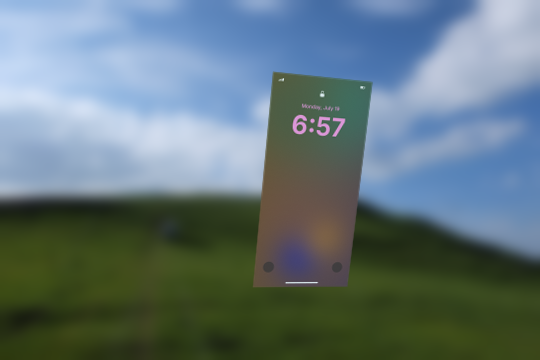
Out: **6:57**
